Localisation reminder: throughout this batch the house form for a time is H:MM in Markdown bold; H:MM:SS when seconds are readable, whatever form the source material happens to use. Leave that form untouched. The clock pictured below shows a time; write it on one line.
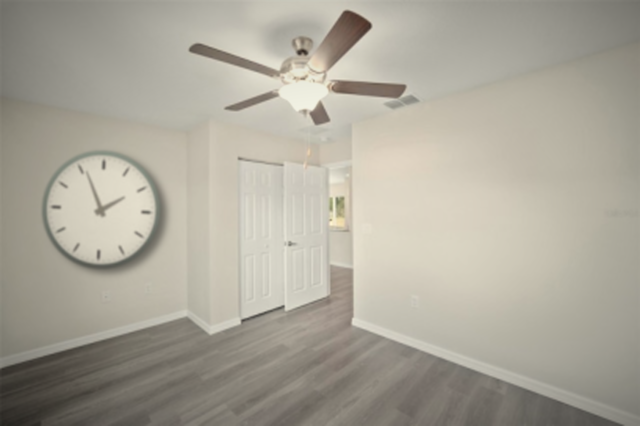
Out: **1:56**
